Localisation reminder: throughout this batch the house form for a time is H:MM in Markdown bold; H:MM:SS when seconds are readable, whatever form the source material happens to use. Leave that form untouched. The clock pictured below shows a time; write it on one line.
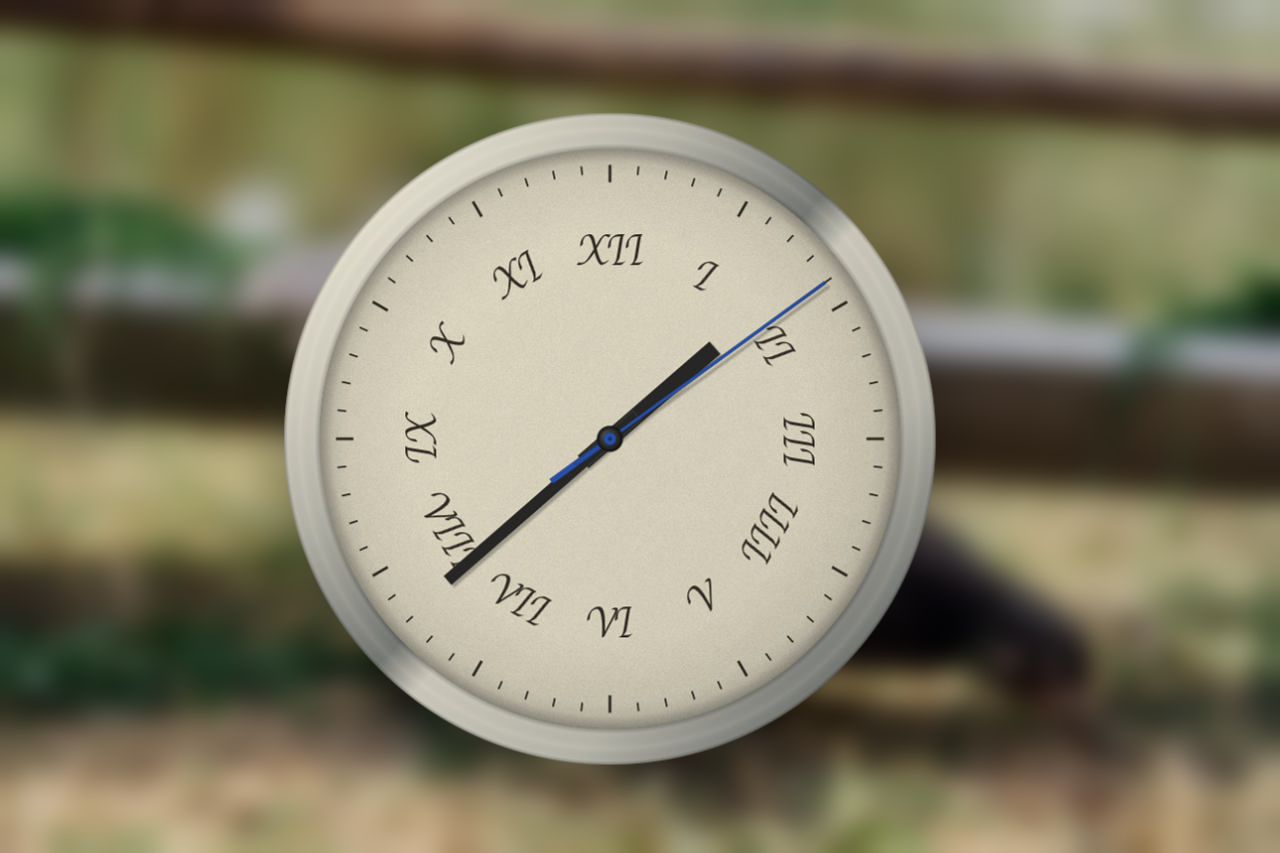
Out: **1:38:09**
